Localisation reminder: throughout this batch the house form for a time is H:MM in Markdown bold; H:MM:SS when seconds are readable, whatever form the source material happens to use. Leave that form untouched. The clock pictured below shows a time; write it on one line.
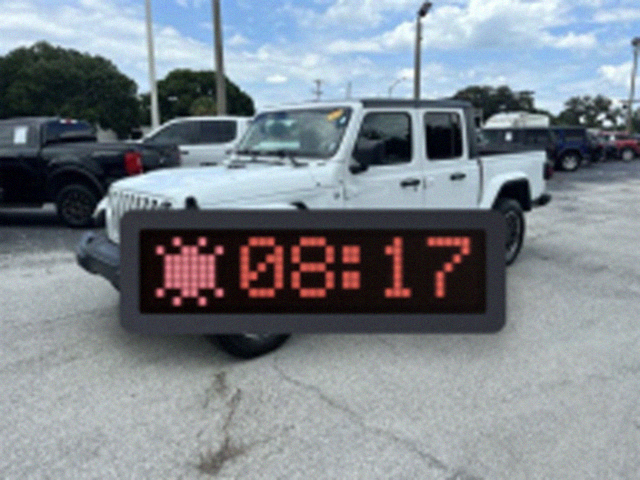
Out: **8:17**
